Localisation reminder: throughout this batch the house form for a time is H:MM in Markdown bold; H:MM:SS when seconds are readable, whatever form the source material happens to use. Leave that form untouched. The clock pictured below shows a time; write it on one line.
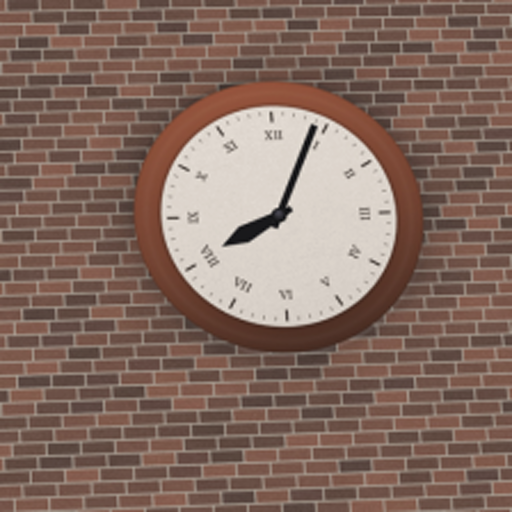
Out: **8:04**
